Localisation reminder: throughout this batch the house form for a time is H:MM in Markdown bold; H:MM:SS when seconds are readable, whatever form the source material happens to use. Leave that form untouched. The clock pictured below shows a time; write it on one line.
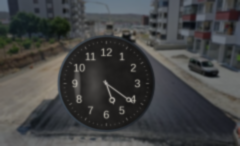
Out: **5:21**
